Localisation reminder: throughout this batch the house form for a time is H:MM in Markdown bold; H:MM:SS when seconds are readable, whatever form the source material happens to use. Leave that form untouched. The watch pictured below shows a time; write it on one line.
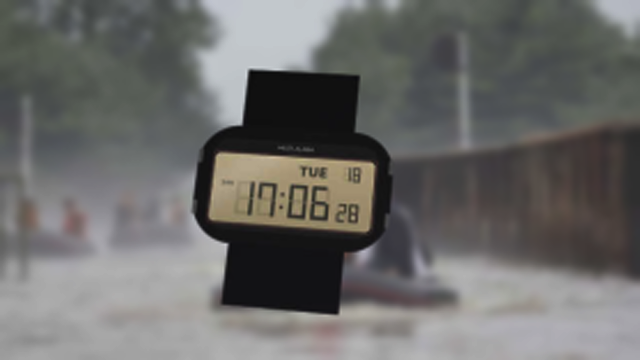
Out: **17:06:28**
